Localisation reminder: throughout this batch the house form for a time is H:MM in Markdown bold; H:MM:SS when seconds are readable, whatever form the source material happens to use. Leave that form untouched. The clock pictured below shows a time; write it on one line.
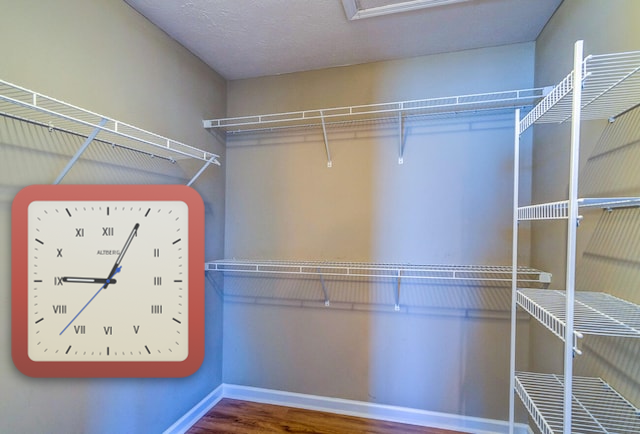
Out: **9:04:37**
